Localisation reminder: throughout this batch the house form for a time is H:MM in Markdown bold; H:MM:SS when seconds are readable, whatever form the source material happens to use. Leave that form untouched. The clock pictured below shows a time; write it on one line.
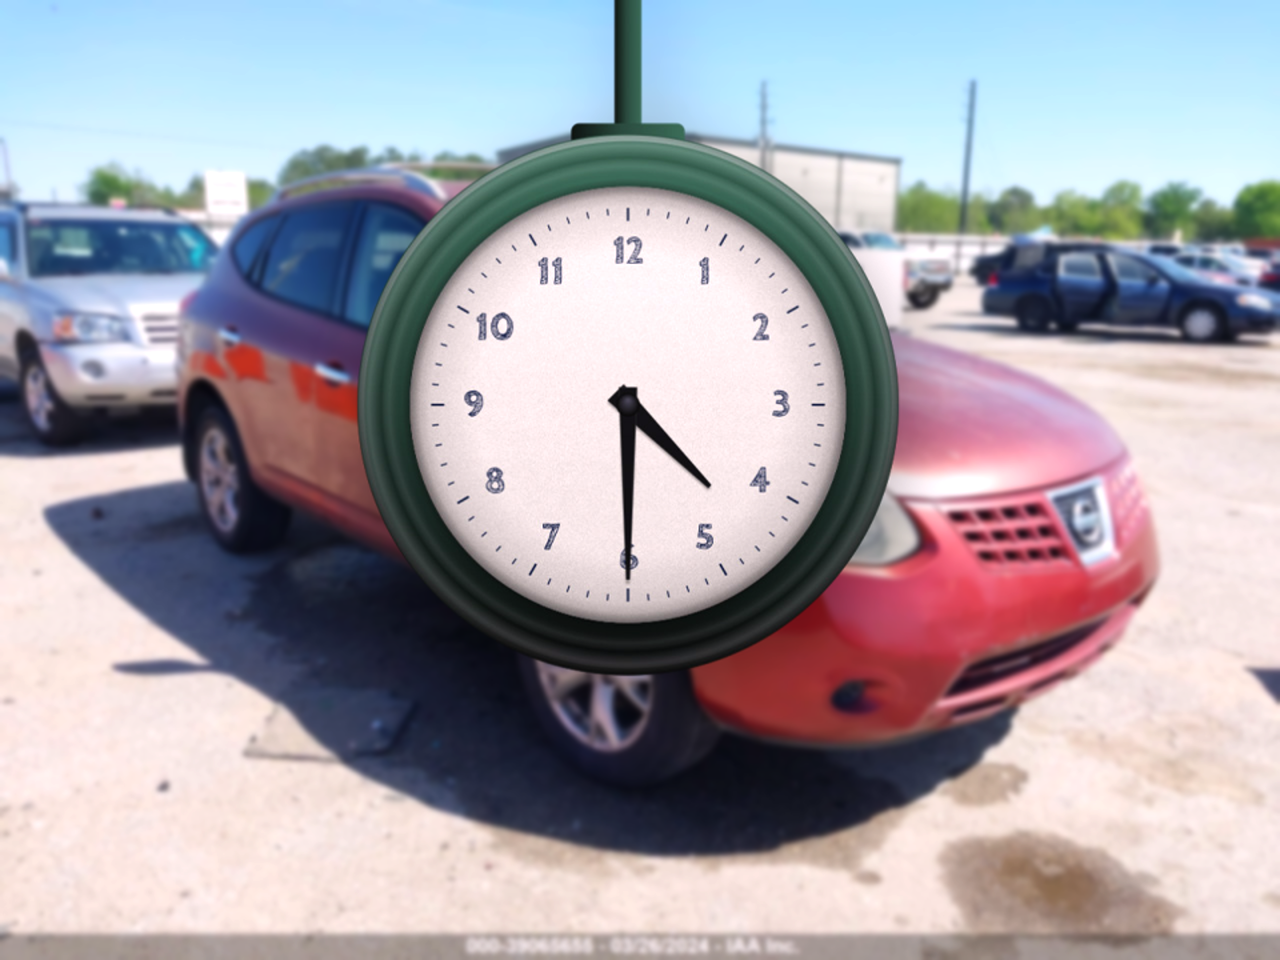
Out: **4:30**
